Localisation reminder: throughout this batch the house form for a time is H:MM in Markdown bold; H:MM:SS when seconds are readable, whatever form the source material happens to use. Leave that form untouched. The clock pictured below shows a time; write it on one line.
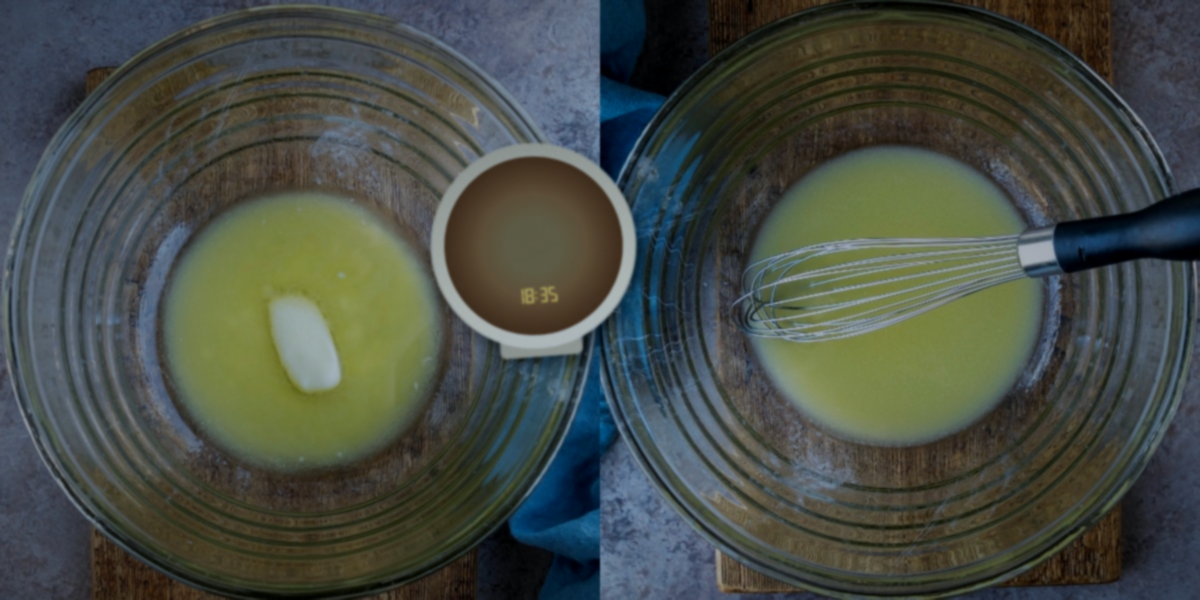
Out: **18:35**
